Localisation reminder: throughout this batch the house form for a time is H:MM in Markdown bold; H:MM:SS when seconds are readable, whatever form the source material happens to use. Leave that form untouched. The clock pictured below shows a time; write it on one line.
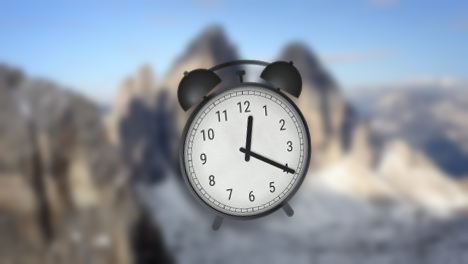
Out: **12:20**
